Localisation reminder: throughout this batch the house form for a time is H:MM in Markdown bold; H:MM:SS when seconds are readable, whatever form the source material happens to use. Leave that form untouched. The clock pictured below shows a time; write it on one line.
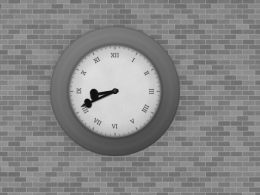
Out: **8:41**
